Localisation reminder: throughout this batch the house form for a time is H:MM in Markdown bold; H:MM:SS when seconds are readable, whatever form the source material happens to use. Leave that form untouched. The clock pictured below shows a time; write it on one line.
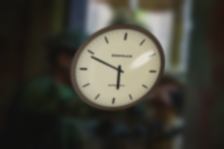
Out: **5:49**
